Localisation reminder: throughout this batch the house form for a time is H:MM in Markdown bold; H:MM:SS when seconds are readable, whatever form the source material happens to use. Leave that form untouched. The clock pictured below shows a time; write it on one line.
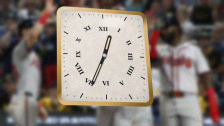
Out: **12:34**
